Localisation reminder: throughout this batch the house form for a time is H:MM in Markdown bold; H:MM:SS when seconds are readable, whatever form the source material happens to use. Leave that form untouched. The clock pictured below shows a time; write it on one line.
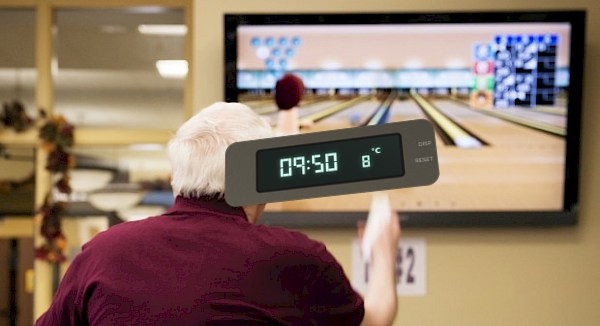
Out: **9:50**
